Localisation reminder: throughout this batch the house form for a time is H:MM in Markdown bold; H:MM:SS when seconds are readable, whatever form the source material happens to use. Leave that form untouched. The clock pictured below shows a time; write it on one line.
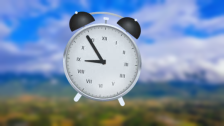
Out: **8:54**
